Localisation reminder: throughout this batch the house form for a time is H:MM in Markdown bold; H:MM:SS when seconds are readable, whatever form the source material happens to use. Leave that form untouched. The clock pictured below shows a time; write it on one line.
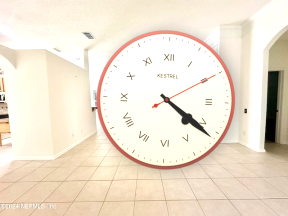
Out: **4:21:10**
